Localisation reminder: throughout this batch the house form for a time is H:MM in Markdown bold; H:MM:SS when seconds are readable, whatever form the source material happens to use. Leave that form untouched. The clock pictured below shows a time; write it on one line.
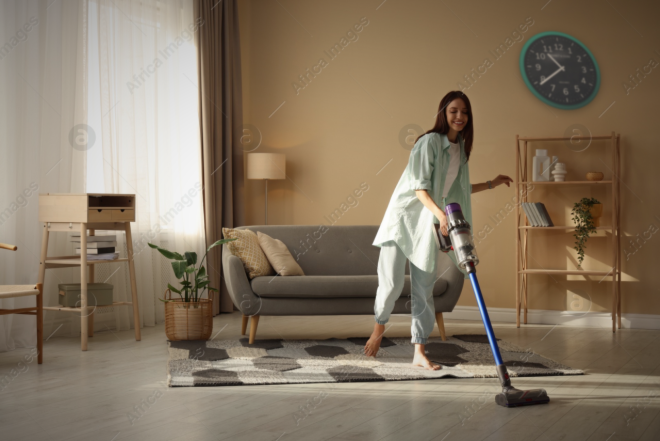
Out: **10:39**
